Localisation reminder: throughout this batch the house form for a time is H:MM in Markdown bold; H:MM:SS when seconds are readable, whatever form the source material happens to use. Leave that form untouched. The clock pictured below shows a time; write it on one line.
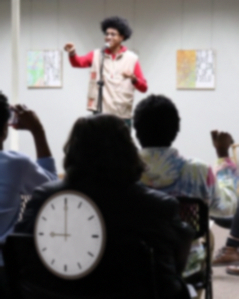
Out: **9:00**
